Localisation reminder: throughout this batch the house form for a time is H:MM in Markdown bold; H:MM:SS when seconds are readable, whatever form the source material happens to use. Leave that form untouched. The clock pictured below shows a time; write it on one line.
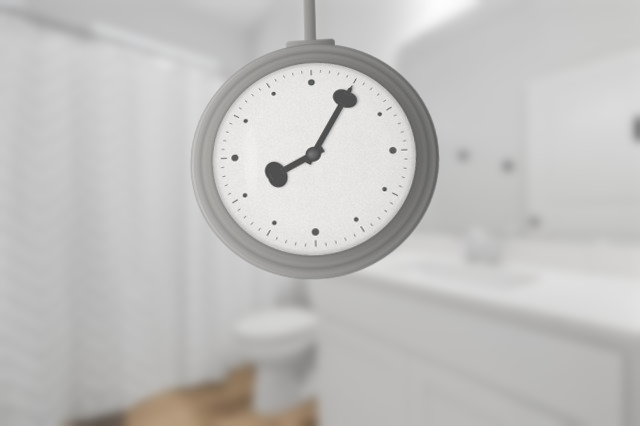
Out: **8:05**
